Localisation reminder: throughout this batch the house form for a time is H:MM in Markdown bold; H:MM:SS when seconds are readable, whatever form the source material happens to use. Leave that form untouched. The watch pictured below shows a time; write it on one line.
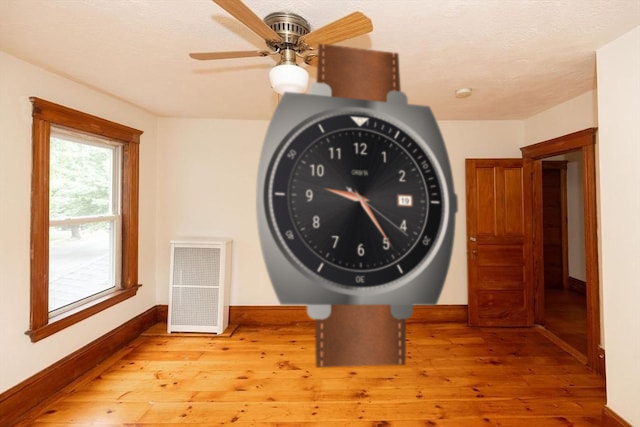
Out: **9:24:21**
